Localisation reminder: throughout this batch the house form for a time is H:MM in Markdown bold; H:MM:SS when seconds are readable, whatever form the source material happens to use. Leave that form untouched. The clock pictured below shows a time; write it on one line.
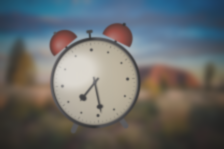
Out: **7:29**
